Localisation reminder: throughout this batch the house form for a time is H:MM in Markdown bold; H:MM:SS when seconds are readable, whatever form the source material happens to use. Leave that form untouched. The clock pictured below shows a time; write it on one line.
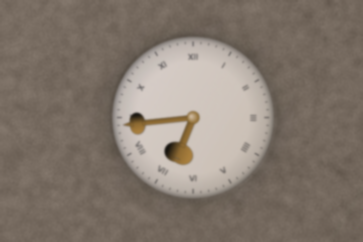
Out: **6:44**
